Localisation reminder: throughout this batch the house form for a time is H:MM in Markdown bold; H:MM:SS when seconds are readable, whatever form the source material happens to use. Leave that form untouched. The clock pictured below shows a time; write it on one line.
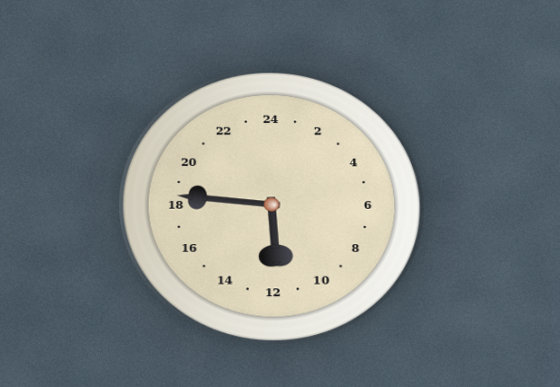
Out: **11:46**
